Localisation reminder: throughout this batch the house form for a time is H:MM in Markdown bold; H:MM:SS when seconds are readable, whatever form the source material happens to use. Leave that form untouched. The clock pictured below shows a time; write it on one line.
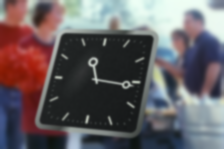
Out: **11:16**
